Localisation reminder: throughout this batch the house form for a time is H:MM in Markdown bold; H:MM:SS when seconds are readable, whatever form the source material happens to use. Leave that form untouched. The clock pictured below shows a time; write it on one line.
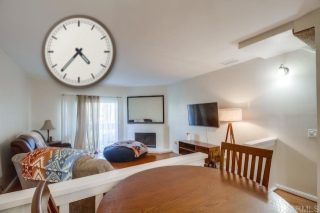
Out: **4:37**
